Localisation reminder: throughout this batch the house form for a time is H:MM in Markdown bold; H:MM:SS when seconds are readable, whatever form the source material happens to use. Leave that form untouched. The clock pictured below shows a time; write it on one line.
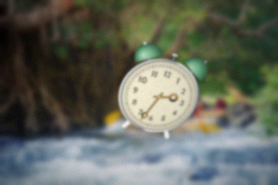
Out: **2:33**
